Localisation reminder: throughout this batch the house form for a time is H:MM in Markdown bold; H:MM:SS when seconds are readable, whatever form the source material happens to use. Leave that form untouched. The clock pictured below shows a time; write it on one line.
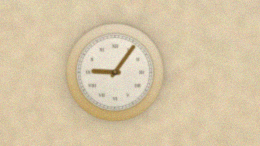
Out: **9:06**
